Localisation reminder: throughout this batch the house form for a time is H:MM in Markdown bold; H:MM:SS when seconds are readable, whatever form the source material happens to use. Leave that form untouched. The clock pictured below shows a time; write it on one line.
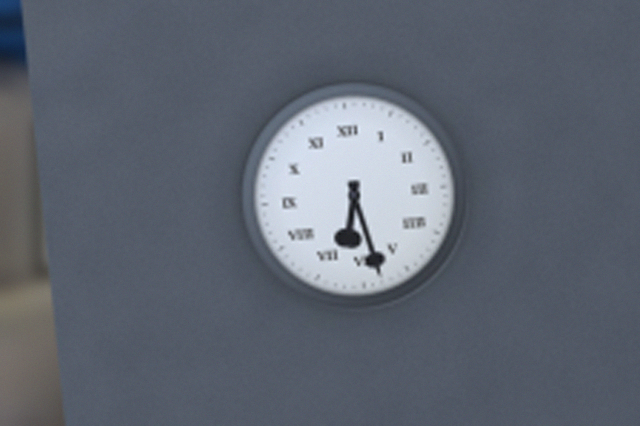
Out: **6:28**
